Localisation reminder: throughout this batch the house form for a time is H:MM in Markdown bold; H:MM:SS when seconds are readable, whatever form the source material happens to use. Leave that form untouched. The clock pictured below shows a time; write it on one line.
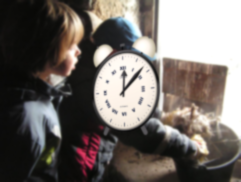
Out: **12:08**
